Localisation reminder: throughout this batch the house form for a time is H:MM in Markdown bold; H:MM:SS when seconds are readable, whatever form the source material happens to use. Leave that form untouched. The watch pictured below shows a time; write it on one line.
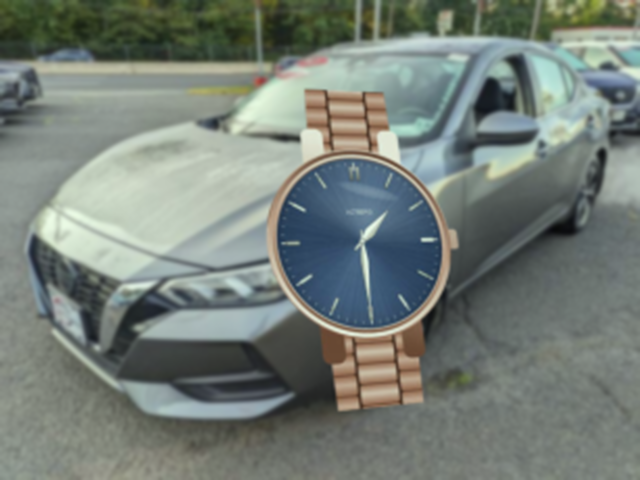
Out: **1:30**
